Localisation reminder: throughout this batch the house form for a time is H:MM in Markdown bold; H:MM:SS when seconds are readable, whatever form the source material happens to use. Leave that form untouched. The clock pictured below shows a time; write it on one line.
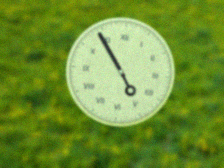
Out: **4:54**
